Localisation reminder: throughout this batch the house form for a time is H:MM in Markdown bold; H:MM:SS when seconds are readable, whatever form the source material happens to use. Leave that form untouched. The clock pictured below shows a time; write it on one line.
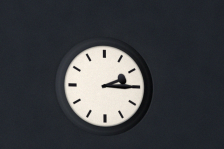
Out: **2:15**
